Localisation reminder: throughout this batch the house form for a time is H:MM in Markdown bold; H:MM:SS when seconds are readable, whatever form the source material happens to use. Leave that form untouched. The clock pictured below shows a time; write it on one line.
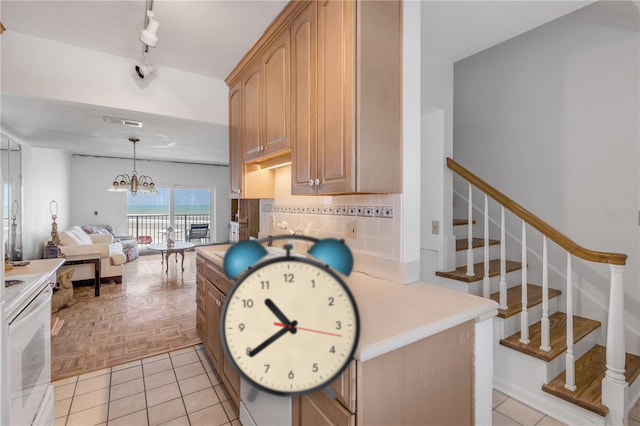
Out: **10:39:17**
